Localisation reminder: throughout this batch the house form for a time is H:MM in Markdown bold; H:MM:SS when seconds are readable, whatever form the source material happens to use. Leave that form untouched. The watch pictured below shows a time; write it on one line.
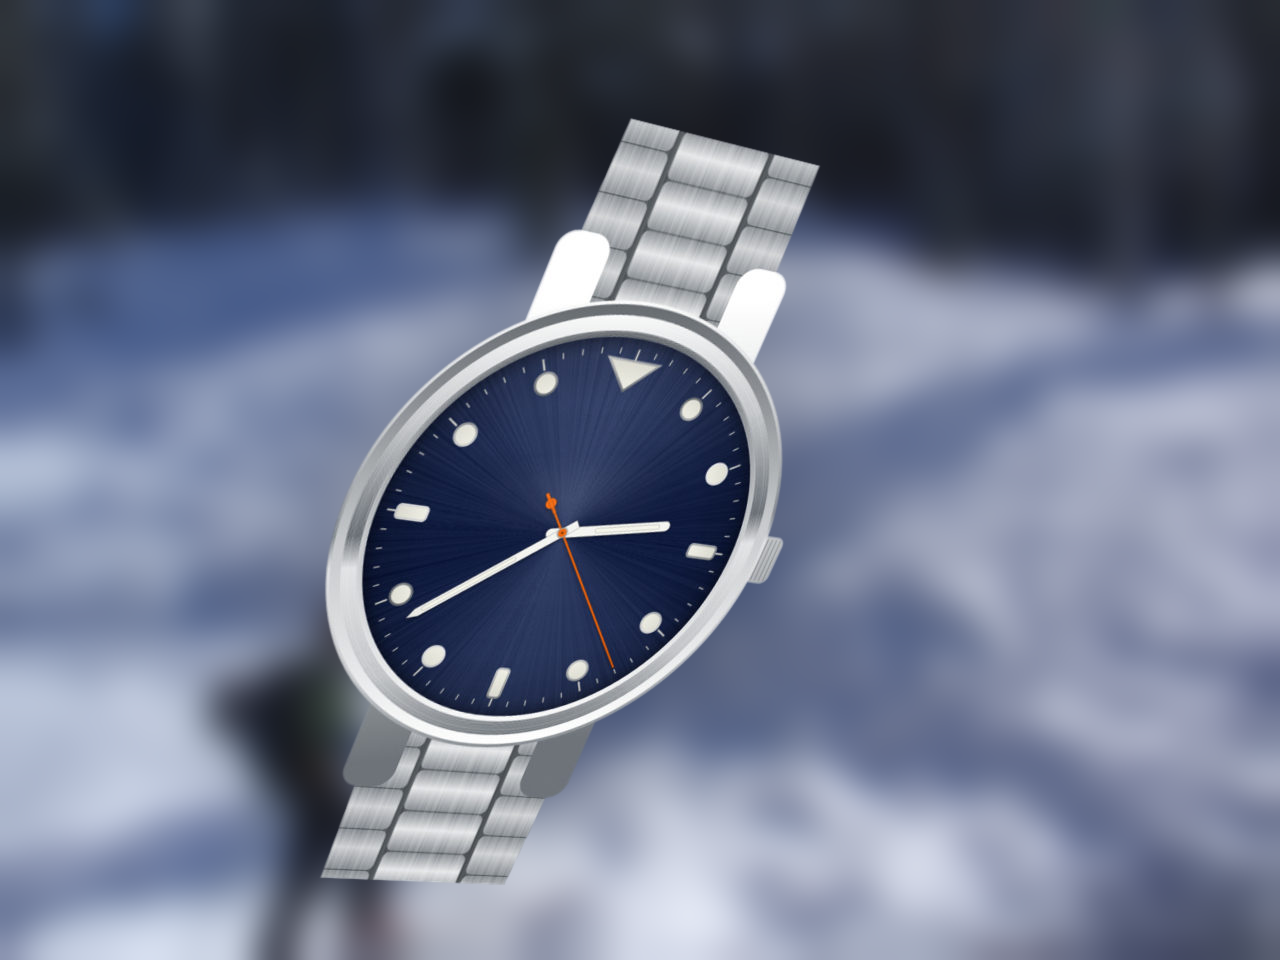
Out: **2:38:23**
